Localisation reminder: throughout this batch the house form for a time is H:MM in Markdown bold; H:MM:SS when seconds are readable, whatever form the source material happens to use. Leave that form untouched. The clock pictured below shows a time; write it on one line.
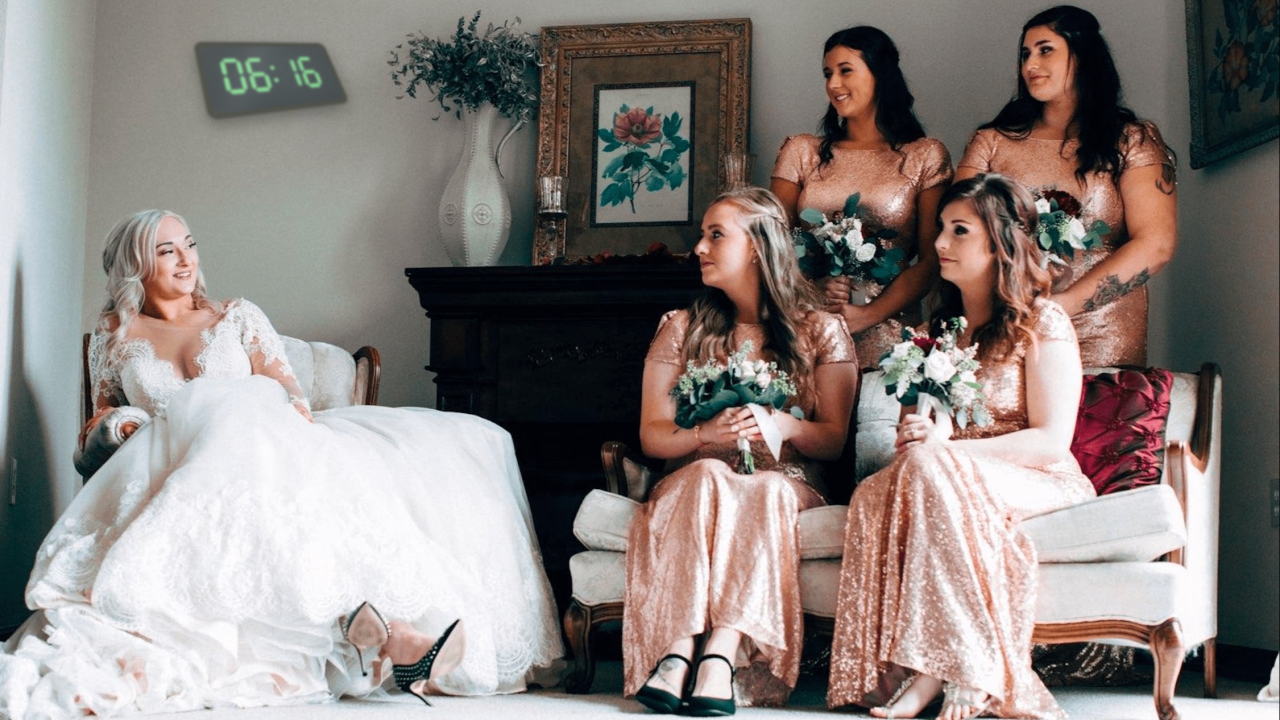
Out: **6:16**
